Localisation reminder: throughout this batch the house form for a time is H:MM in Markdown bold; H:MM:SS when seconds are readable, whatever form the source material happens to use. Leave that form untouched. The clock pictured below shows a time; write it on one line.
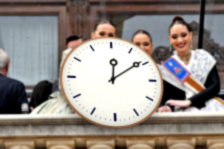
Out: **12:09**
